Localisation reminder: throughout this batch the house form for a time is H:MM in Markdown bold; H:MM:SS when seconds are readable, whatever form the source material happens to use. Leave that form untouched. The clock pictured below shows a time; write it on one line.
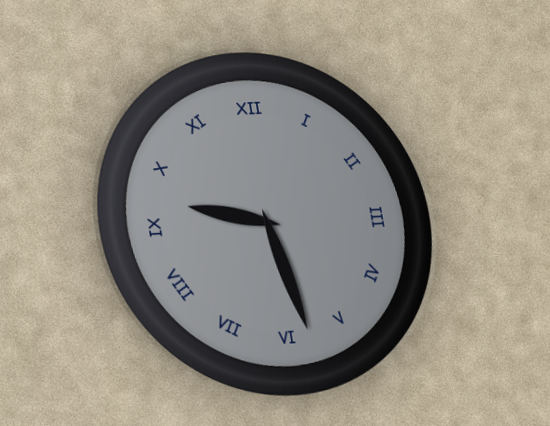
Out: **9:28**
